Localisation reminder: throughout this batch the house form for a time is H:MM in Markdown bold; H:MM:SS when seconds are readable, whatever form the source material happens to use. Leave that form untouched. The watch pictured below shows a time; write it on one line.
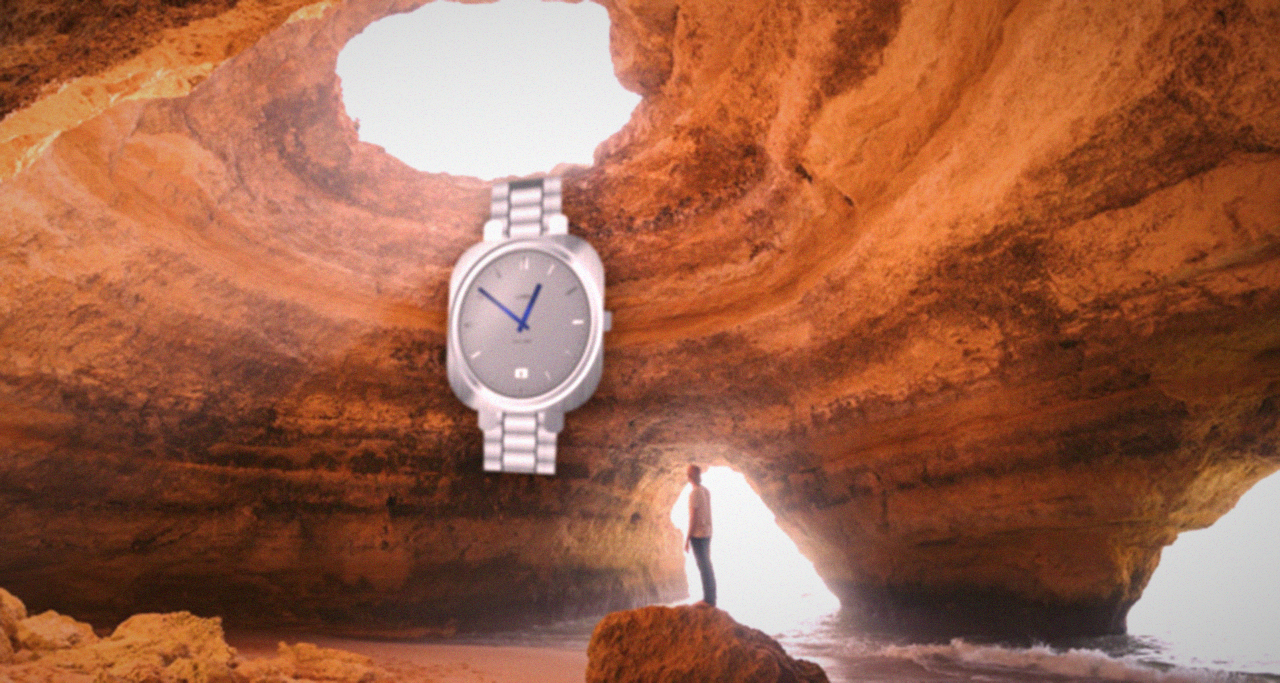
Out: **12:51**
